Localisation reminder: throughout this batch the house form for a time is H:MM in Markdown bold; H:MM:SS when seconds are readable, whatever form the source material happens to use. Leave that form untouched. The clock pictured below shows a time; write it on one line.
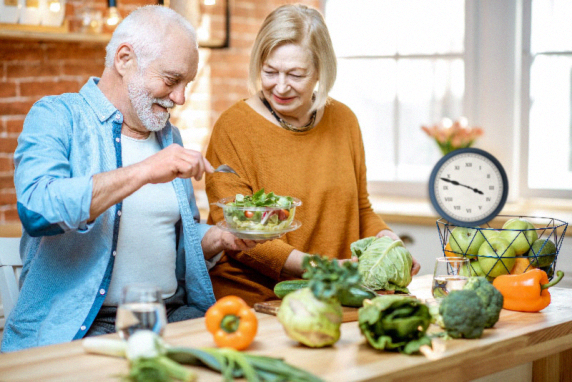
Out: **3:48**
